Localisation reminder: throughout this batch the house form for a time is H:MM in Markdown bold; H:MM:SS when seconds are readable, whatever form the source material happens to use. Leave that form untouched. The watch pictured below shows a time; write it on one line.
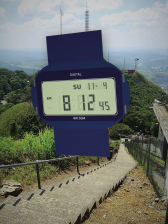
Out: **8:12:45**
